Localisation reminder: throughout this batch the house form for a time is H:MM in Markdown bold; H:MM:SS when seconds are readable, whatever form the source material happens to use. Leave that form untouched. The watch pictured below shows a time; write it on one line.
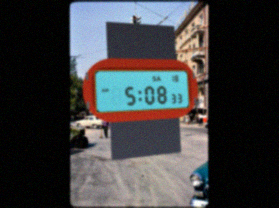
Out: **5:08**
